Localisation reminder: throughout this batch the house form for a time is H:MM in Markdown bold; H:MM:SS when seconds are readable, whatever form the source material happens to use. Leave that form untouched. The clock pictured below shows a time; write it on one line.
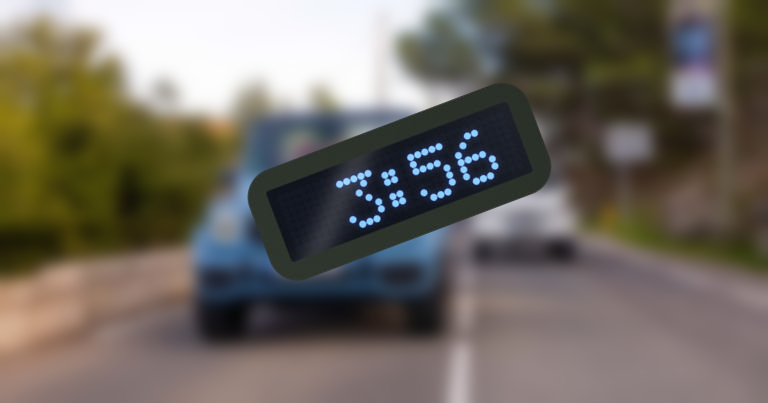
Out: **3:56**
